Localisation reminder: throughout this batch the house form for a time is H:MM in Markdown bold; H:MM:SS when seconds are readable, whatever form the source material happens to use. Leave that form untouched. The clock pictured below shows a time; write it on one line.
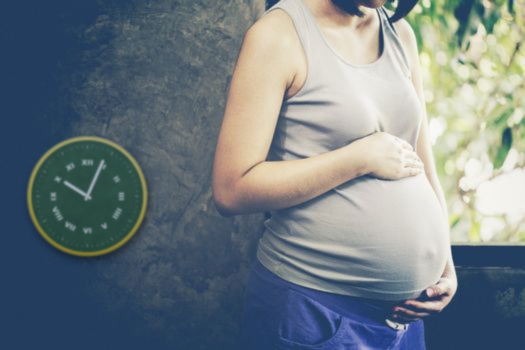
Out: **10:04**
